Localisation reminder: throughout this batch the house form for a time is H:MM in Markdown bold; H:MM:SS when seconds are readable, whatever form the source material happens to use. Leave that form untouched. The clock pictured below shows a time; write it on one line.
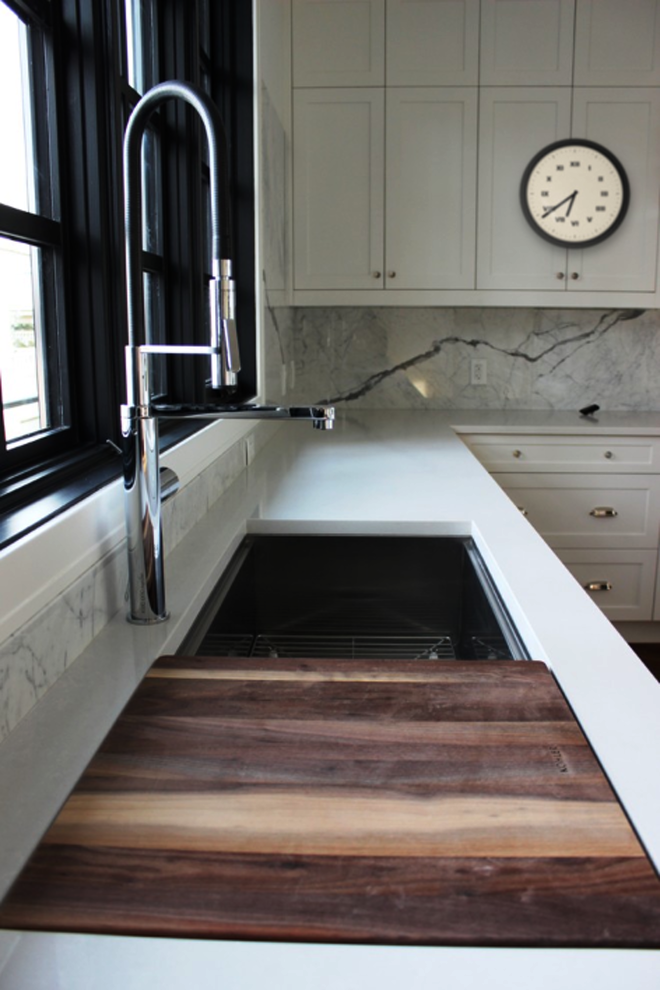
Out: **6:39**
